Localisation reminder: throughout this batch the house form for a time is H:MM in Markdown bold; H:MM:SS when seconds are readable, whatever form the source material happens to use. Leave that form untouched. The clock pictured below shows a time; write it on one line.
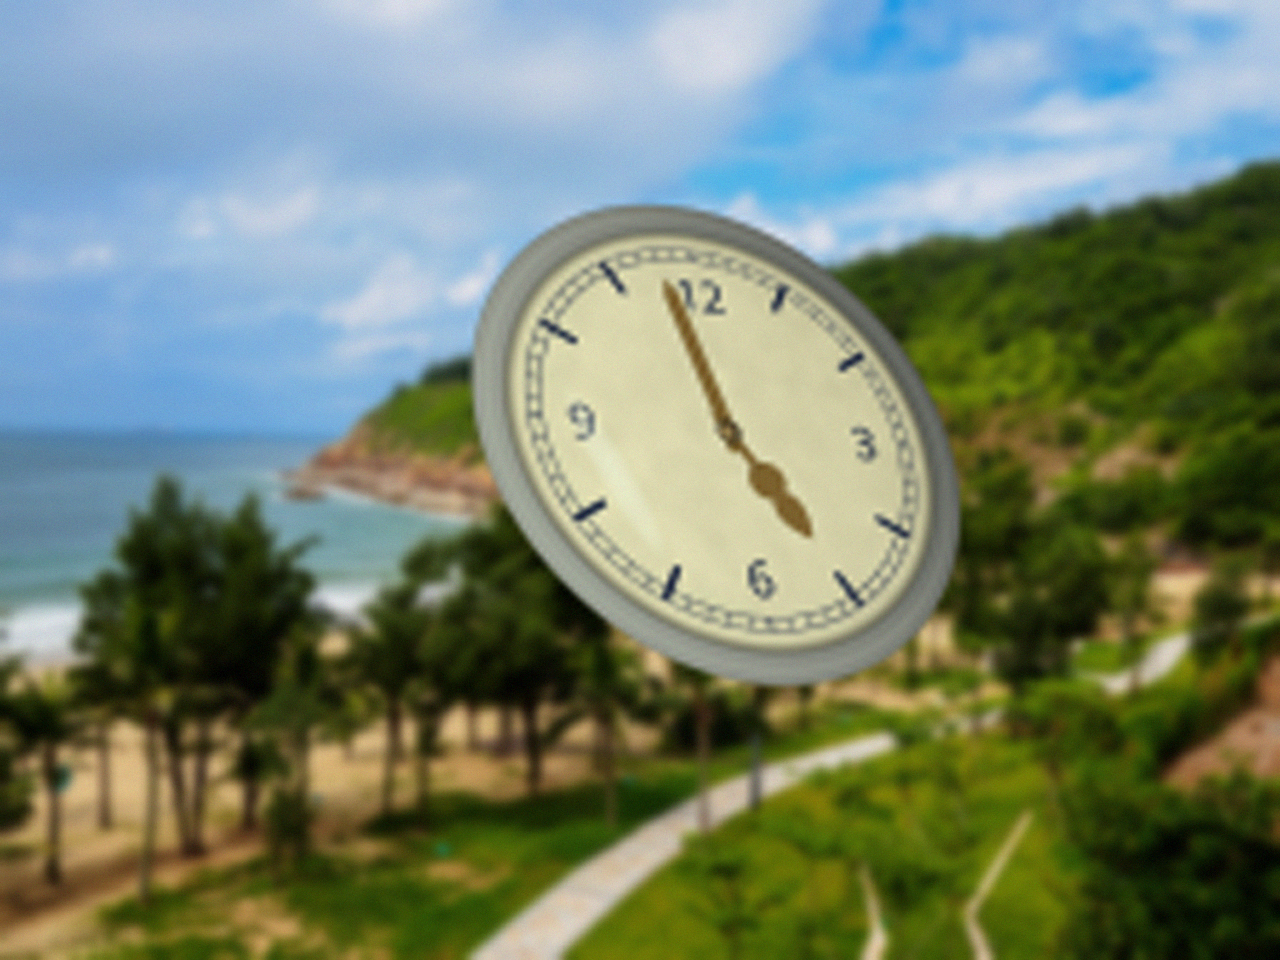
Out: **4:58**
